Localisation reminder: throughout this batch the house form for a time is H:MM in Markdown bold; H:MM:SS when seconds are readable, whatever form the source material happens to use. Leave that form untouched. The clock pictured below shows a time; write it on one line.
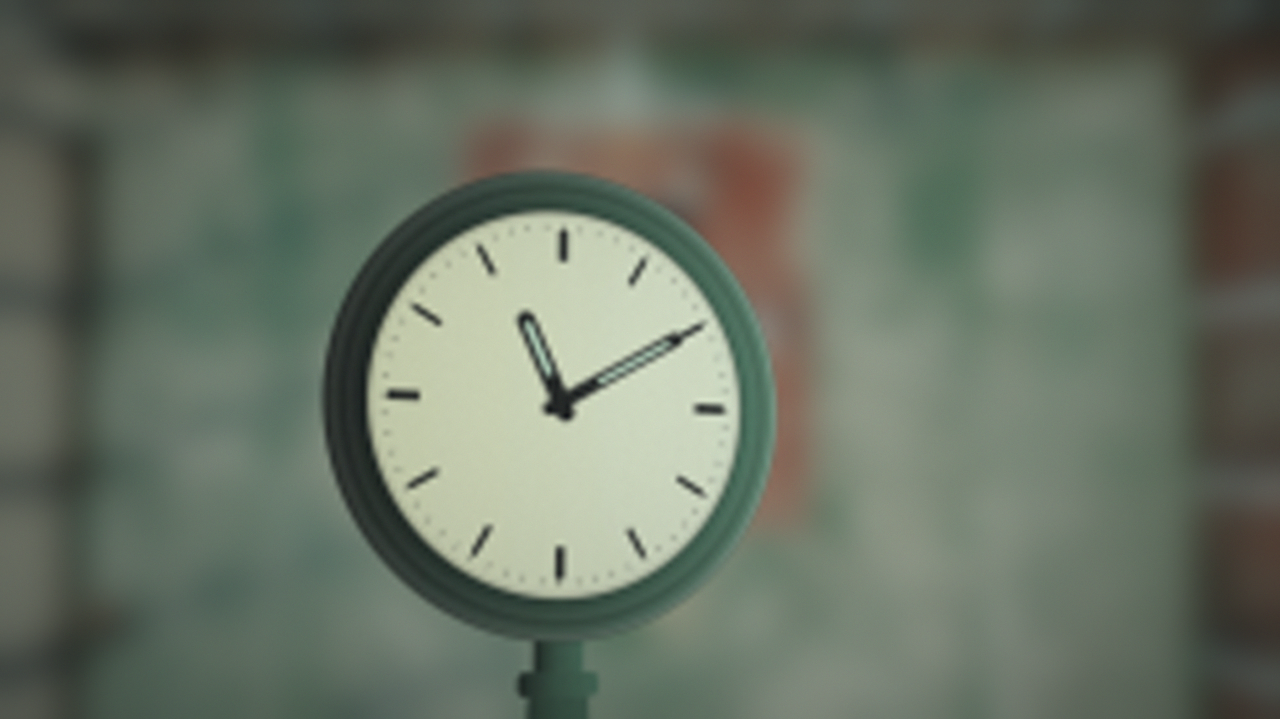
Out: **11:10**
